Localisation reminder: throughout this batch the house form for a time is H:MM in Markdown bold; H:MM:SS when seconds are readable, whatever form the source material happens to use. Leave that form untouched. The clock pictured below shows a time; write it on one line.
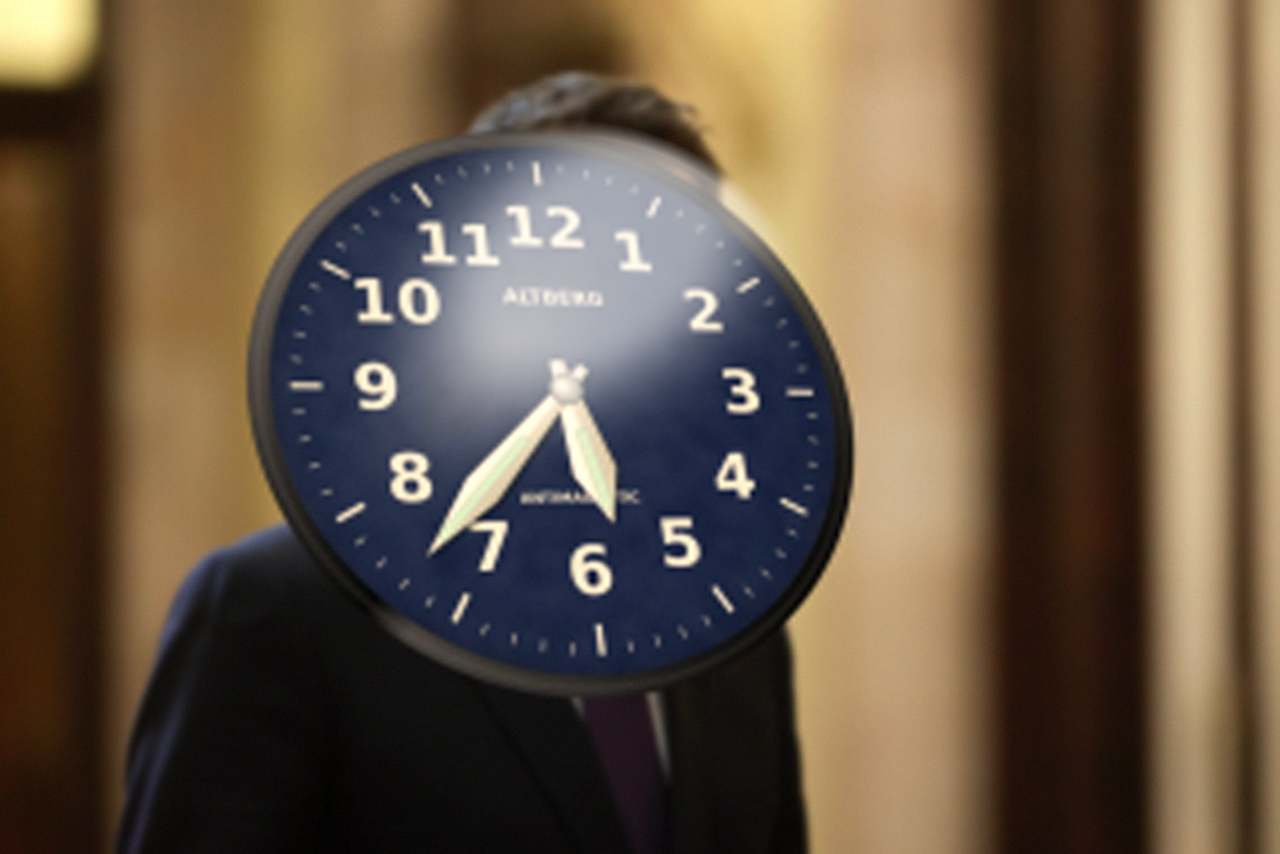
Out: **5:37**
